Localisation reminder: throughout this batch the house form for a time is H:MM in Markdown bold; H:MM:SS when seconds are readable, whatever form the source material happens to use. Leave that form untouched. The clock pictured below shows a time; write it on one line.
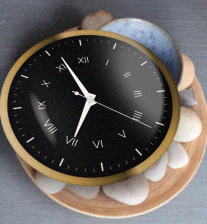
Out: **6:56:21**
